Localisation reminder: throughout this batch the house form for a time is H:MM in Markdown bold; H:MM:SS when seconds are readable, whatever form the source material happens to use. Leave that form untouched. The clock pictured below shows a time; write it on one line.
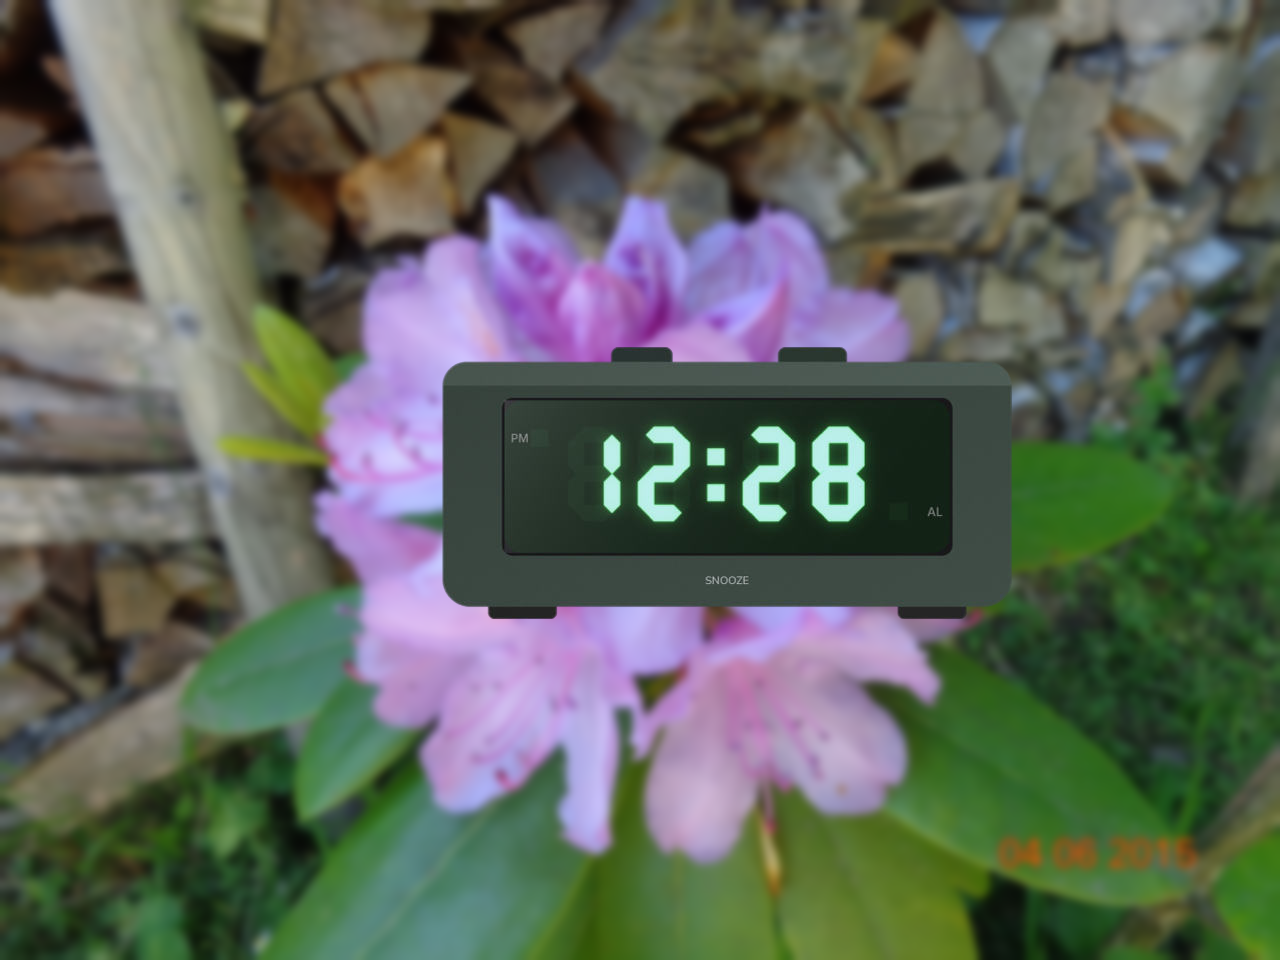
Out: **12:28**
